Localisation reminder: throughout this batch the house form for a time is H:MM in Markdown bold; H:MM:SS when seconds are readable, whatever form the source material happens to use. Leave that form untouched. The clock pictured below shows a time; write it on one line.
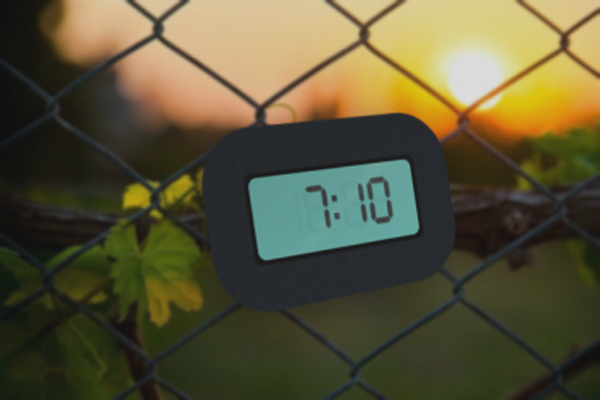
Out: **7:10**
